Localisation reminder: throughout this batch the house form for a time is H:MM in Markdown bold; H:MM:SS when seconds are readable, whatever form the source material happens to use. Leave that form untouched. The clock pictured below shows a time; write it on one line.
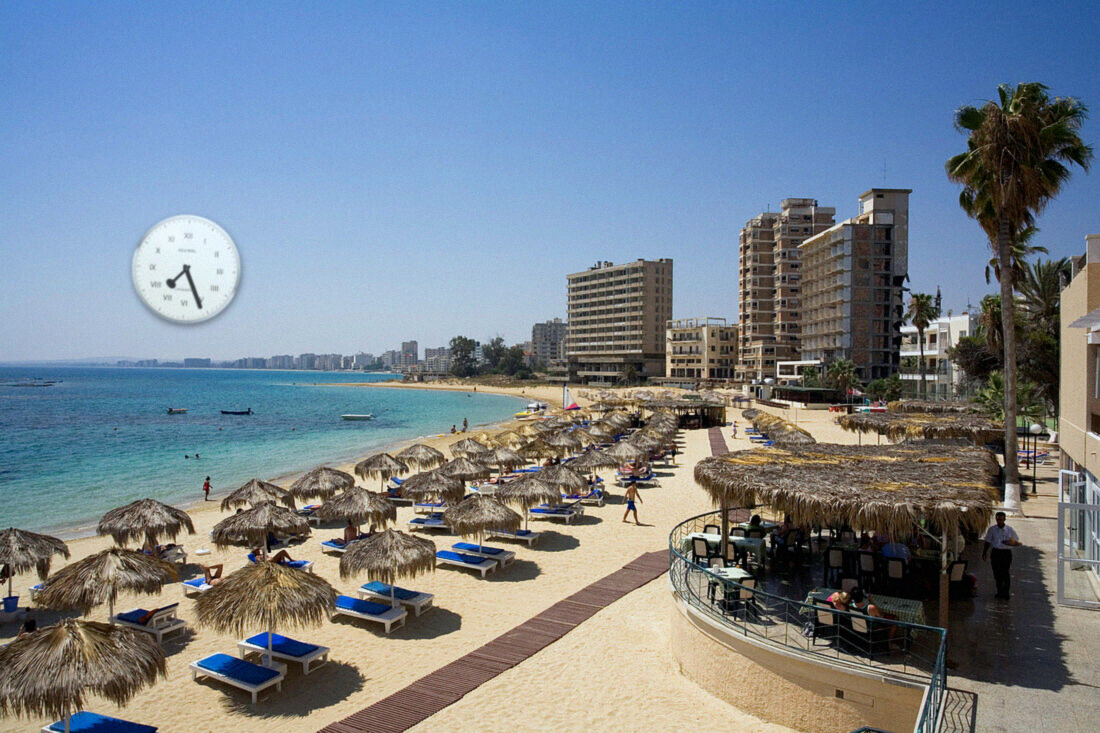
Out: **7:26**
